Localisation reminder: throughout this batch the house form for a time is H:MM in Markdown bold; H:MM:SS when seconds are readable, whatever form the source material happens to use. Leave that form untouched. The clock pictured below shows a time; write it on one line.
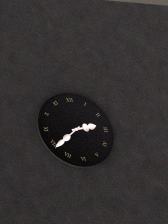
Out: **2:39**
